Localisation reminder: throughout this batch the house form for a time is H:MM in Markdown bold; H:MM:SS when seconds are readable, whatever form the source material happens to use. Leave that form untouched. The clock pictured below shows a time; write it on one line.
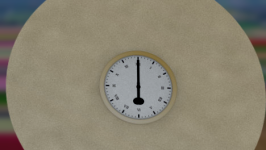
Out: **6:00**
